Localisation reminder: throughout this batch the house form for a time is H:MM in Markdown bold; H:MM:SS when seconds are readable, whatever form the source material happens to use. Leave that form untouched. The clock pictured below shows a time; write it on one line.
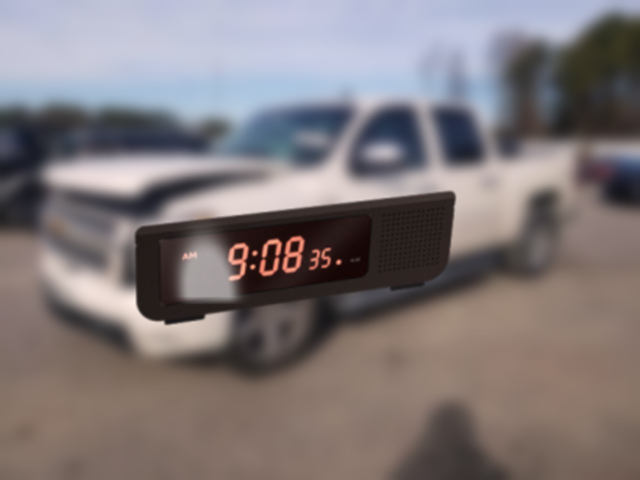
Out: **9:08:35**
